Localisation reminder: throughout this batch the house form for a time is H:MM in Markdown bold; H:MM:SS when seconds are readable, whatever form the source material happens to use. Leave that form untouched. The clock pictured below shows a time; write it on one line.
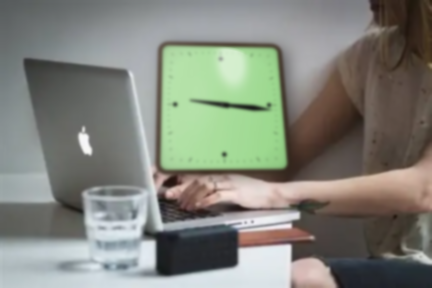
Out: **9:16**
